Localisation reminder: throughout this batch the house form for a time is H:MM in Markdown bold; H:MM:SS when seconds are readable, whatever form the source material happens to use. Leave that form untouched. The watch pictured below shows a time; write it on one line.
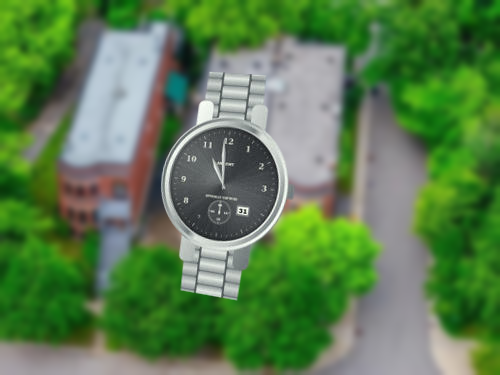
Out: **10:59**
